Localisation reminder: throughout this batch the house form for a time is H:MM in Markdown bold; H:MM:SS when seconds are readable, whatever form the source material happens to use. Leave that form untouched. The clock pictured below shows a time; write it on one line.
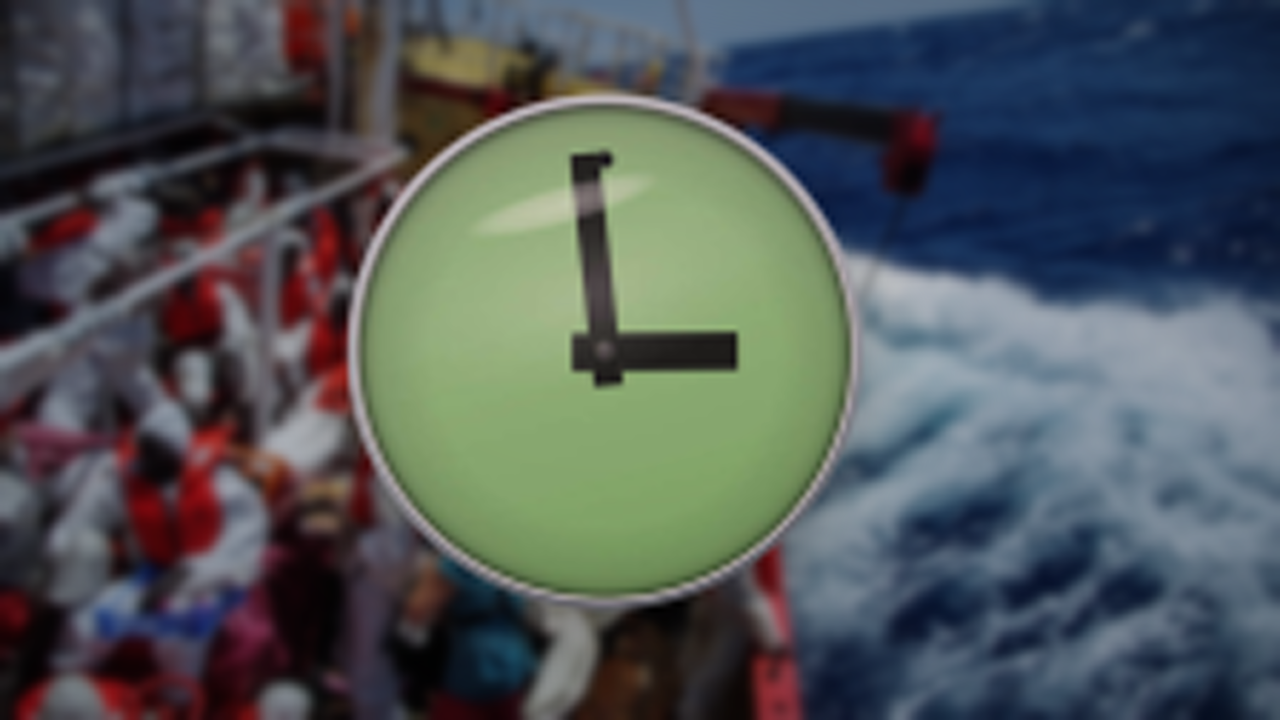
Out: **2:59**
